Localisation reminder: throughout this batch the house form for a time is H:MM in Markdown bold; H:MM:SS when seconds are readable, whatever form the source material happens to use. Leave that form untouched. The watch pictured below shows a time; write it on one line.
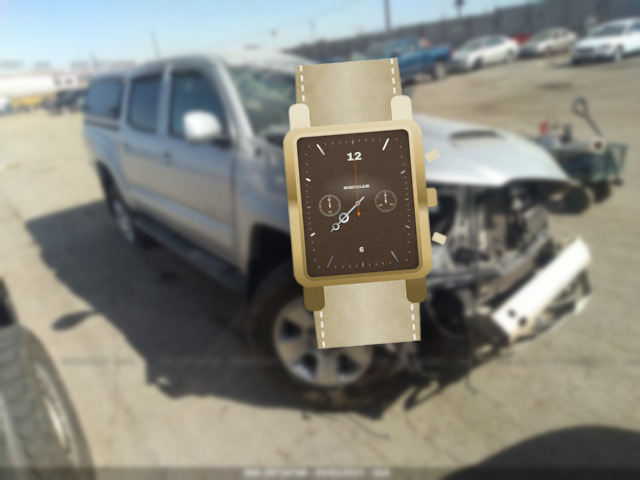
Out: **7:38**
